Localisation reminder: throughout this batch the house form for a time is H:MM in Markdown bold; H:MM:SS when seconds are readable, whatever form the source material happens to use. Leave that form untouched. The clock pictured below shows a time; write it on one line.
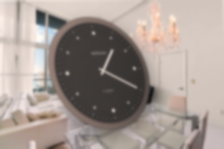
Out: **1:20**
